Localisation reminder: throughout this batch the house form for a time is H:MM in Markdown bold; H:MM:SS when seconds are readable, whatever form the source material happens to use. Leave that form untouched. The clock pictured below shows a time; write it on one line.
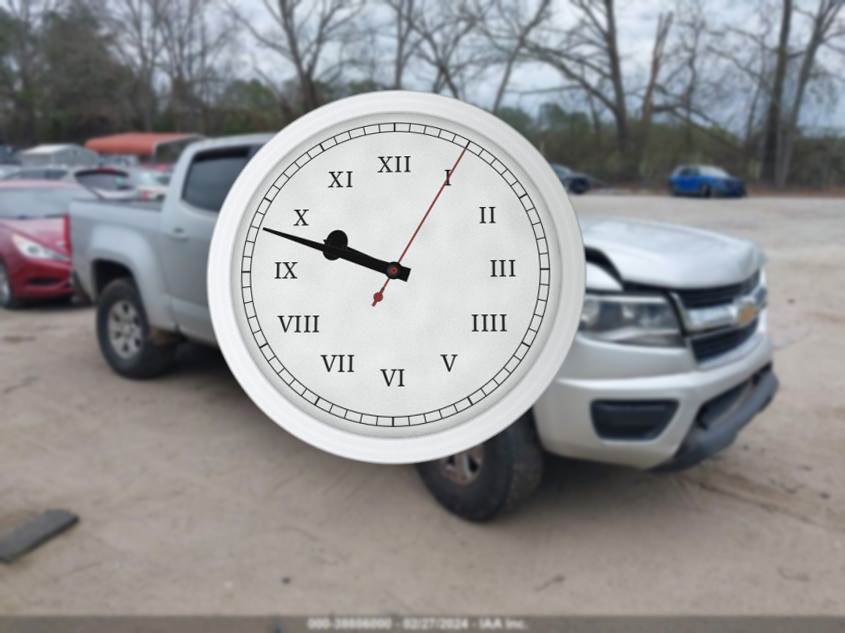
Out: **9:48:05**
